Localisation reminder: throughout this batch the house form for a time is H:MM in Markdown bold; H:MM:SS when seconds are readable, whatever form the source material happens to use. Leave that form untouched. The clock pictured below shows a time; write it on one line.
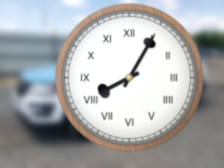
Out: **8:05**
